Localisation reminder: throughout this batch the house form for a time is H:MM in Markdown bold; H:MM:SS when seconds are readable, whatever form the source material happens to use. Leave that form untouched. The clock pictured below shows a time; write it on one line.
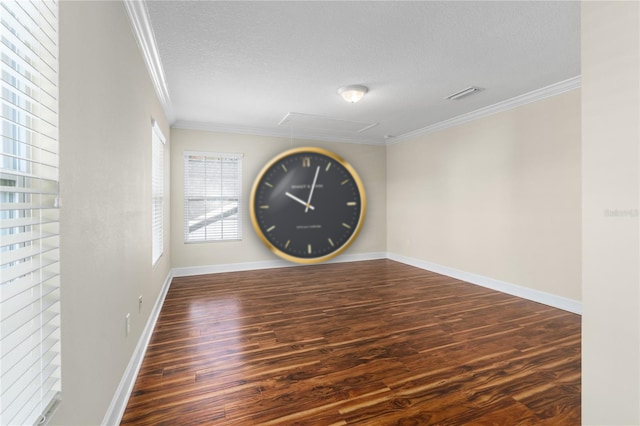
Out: **10:03**
